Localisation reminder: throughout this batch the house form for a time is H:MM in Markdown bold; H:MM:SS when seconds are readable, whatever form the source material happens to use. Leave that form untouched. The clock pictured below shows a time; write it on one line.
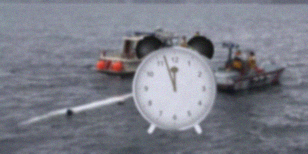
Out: **11:57**
